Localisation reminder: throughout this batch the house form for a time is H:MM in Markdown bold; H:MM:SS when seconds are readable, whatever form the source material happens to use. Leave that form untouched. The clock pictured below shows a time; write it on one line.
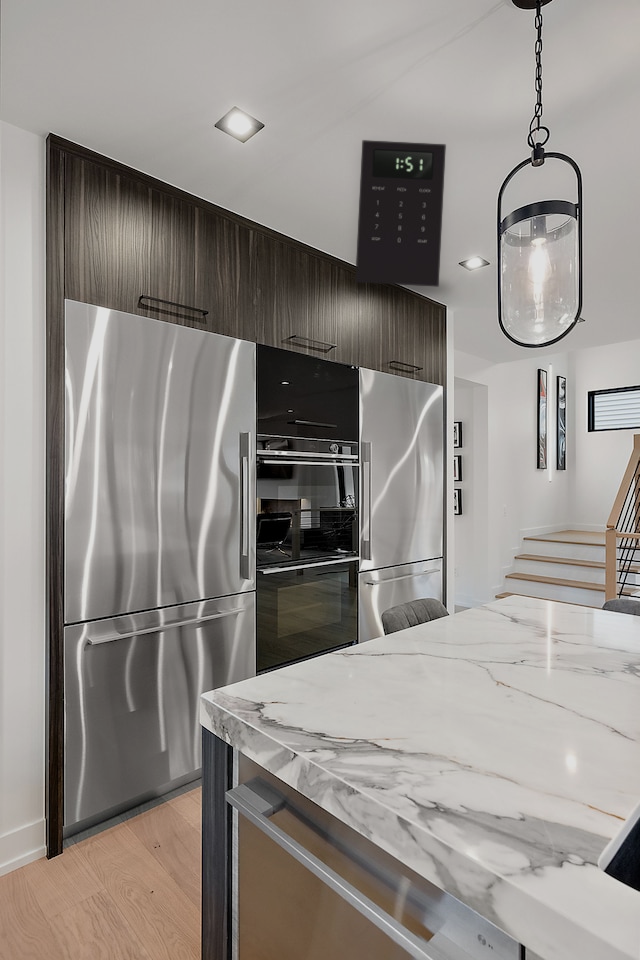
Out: **1:51**
